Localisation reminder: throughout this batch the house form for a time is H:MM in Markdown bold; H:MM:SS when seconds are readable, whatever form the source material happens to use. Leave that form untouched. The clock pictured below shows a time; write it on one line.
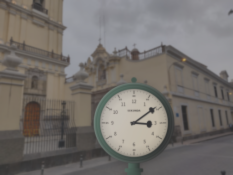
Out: **3:09**
